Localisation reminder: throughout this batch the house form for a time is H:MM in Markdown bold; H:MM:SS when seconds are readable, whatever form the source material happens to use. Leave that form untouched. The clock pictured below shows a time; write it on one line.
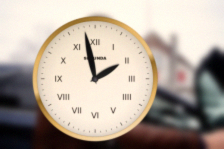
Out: **1:58**
